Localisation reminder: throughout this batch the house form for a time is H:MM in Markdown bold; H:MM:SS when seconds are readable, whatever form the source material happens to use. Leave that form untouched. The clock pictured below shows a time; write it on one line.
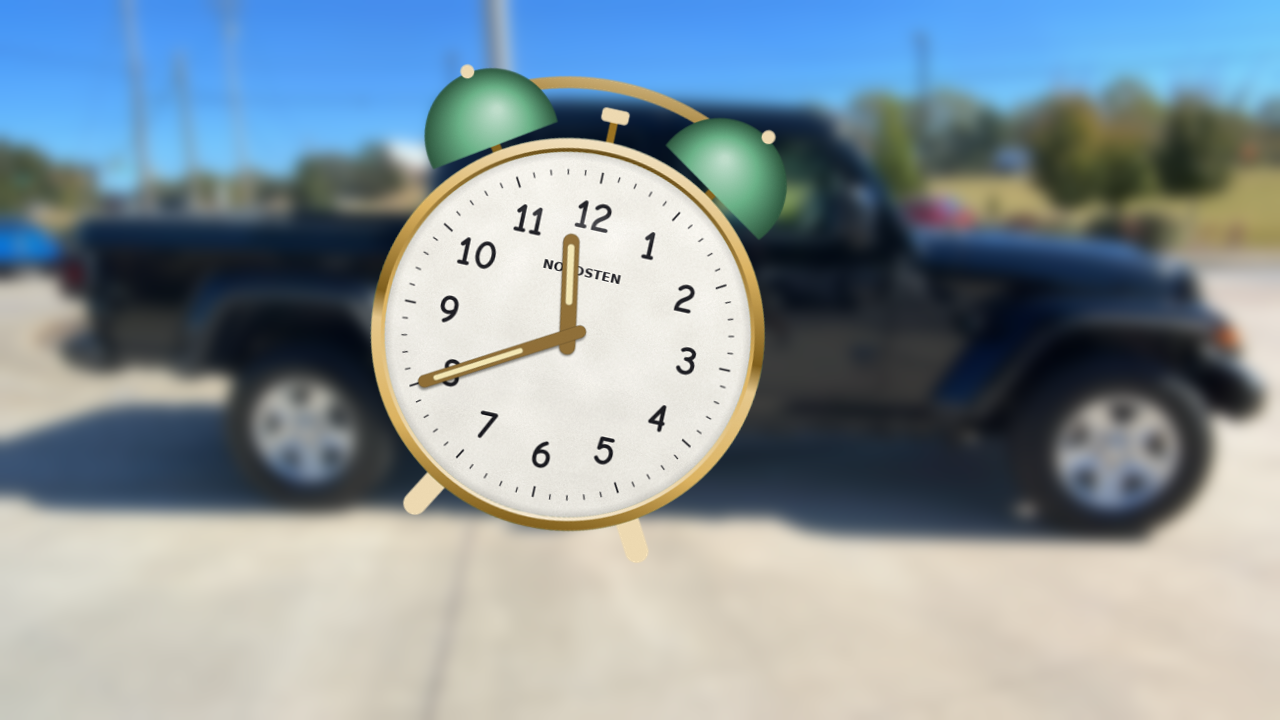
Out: **11:40**
